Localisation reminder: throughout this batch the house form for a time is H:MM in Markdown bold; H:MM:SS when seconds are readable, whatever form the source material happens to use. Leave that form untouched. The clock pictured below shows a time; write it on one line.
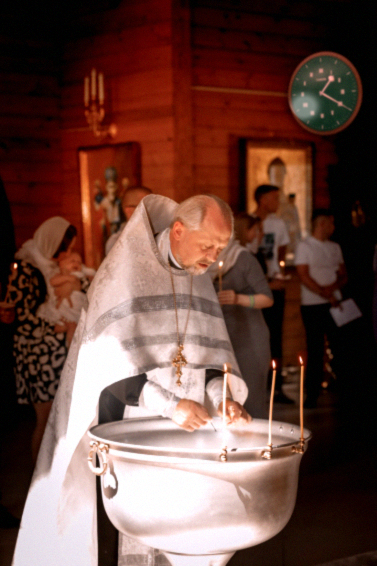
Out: **1:20**
